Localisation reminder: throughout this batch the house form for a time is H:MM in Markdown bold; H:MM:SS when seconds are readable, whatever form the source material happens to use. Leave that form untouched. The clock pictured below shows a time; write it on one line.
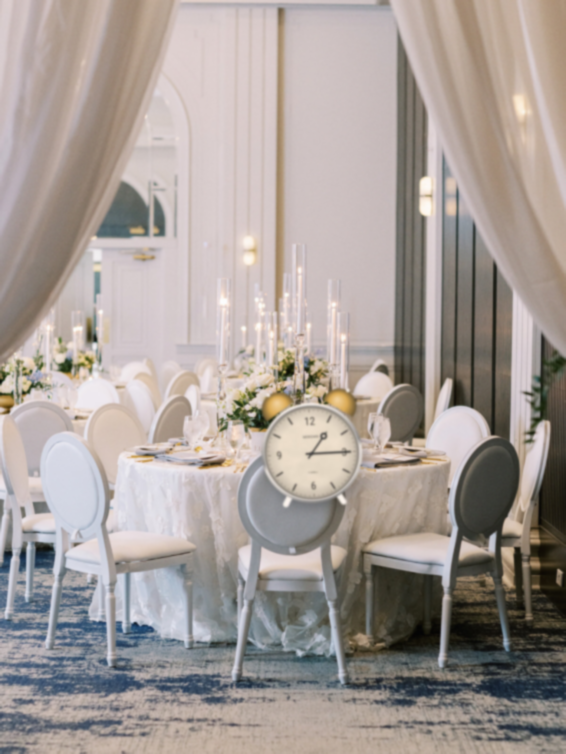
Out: **1:15**
